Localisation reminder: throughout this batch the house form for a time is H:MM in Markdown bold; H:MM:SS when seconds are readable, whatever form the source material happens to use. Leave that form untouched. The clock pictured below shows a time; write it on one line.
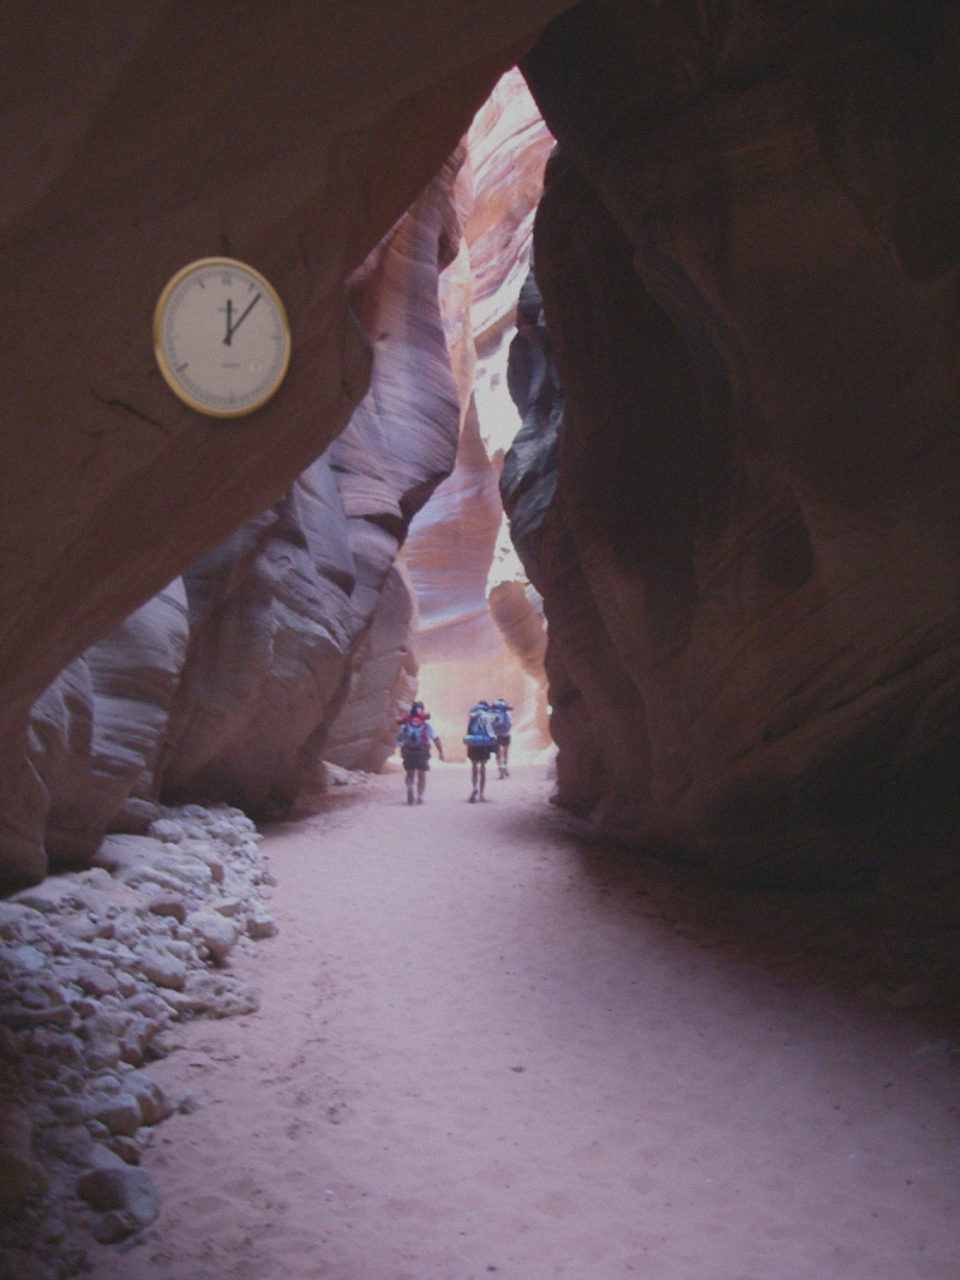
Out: **12:07**
